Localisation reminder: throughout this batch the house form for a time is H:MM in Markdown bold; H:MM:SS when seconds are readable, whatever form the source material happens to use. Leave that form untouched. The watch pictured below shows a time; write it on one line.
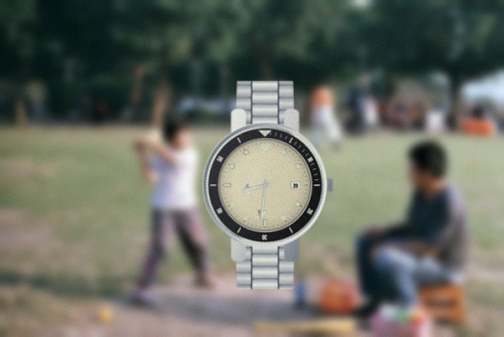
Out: **8:31**
